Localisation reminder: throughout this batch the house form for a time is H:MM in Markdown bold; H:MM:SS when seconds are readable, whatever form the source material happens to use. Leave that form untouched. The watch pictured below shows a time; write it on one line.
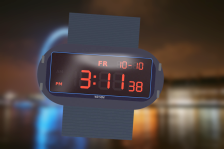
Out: **3:11:38**
